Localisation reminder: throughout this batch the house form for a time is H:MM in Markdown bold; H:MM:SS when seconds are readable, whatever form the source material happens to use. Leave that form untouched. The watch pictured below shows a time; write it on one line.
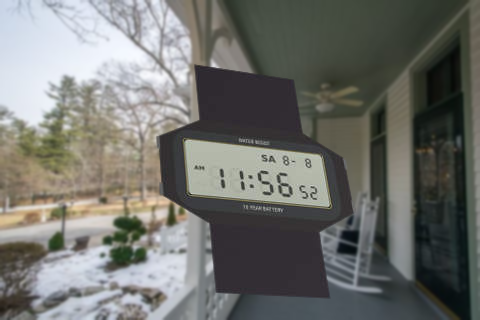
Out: **11:56:52**
